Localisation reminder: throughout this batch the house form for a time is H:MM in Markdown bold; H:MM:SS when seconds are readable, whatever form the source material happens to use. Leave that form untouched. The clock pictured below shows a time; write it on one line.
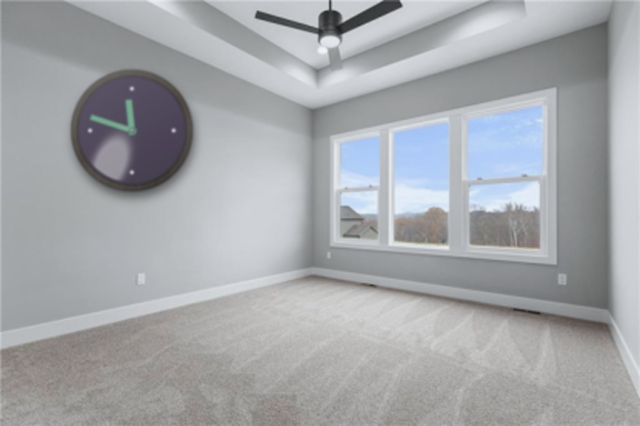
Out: **11:48**
